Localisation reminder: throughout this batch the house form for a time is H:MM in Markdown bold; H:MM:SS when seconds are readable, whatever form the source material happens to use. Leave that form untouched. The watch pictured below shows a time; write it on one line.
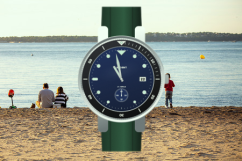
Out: **10:58**
